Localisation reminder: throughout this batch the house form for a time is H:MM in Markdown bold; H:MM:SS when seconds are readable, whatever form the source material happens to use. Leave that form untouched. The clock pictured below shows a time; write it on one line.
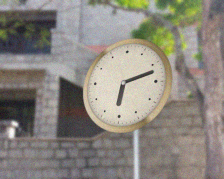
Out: **6:12**
